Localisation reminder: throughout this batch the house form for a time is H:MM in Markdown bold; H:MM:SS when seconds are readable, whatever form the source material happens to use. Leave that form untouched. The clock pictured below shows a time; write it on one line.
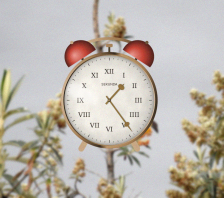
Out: **1:24**
